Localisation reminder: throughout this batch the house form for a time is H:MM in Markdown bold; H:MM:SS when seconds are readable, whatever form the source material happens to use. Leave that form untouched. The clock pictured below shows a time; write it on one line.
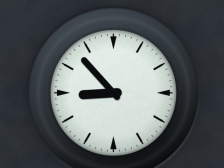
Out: **8:53**
